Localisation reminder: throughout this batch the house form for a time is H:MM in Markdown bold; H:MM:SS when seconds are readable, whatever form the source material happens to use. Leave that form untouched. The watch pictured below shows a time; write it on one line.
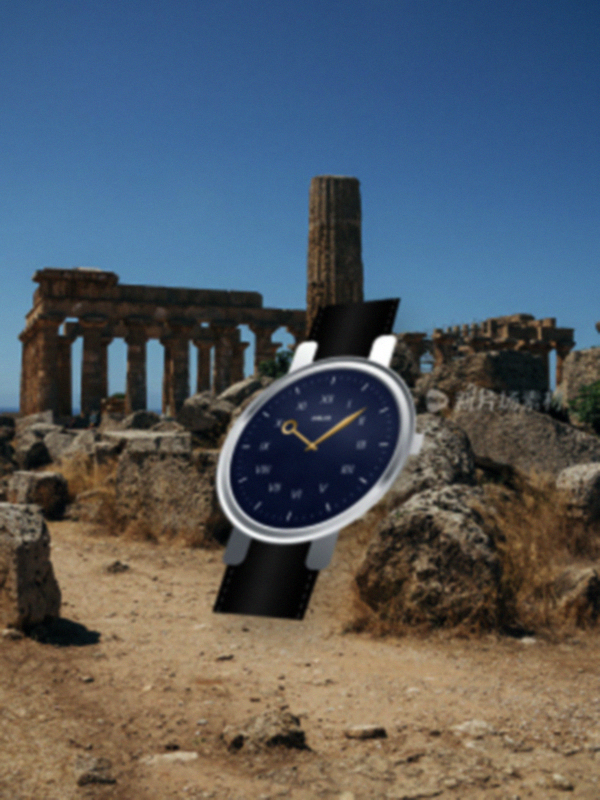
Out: **10:08**
